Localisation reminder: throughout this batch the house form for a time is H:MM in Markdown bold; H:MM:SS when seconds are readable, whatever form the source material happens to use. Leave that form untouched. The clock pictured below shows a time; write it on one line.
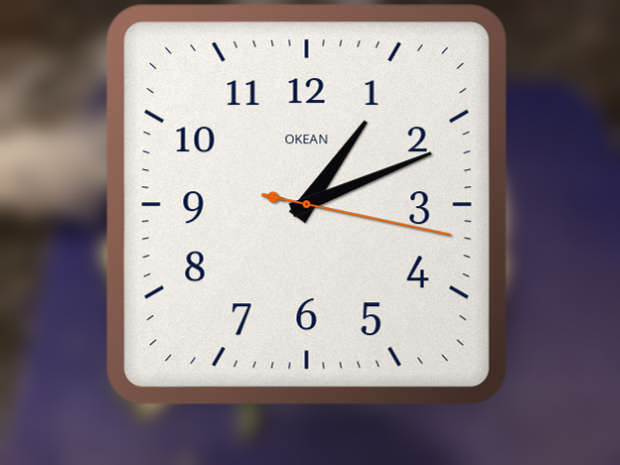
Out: **1:11:17**
